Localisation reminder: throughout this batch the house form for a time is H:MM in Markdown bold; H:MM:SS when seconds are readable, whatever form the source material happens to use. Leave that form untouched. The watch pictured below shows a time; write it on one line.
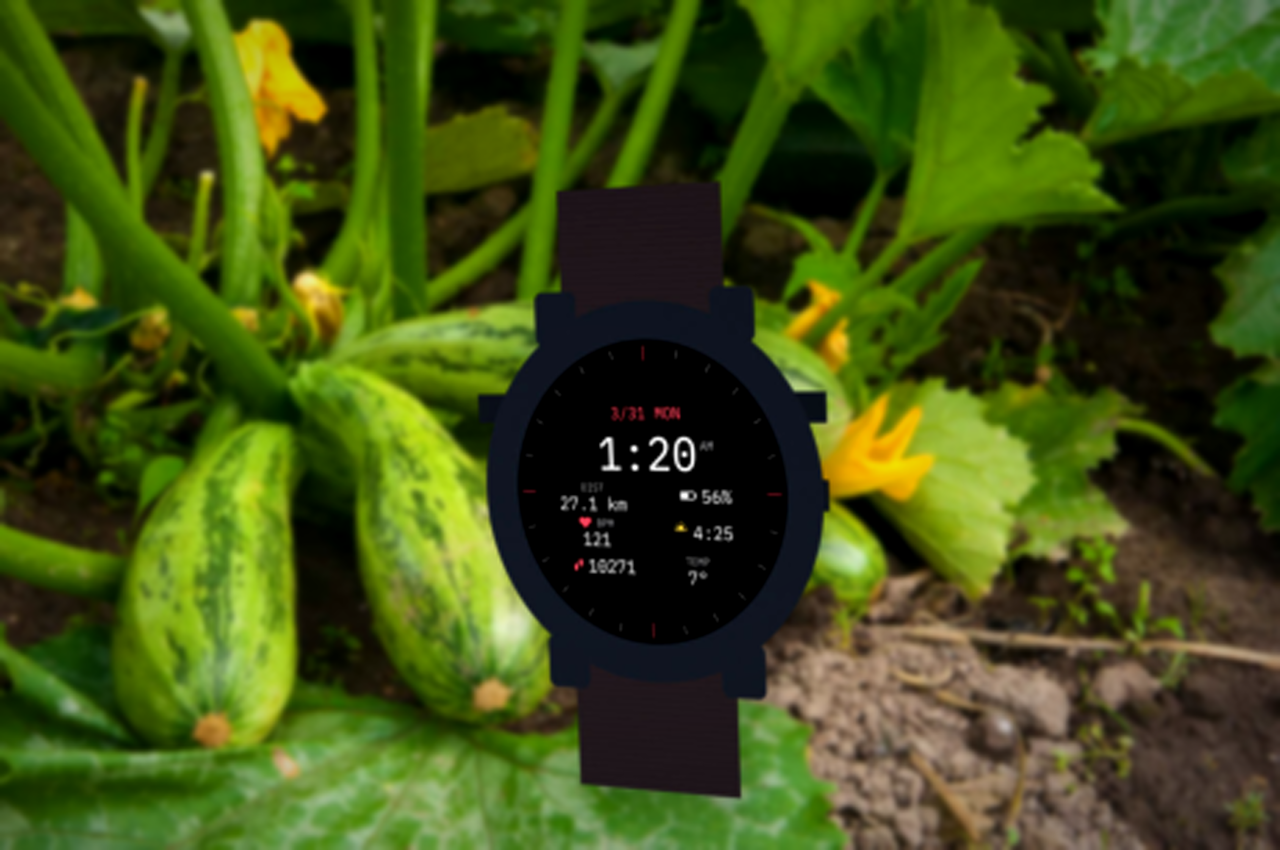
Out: **1:20**
